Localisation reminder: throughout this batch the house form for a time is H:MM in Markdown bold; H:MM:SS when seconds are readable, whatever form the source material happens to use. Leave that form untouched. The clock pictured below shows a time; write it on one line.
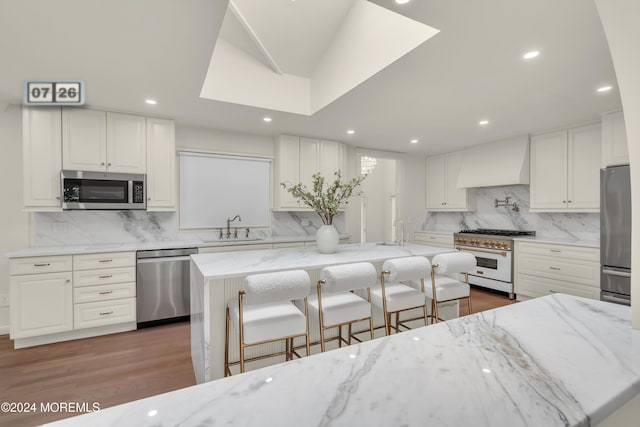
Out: **7:26**
